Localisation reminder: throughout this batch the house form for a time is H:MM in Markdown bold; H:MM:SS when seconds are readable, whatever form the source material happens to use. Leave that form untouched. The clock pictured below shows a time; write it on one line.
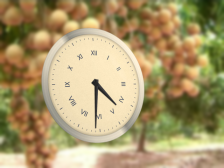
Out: **4:31**
